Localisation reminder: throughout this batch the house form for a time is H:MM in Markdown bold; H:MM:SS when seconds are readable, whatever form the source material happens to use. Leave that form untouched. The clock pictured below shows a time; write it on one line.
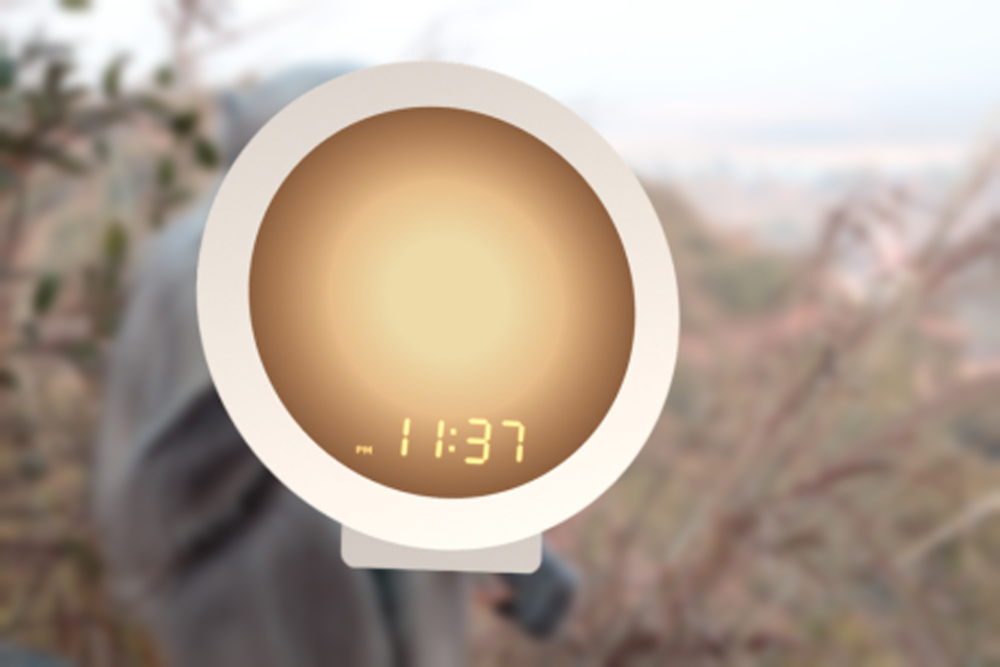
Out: **11:37**
